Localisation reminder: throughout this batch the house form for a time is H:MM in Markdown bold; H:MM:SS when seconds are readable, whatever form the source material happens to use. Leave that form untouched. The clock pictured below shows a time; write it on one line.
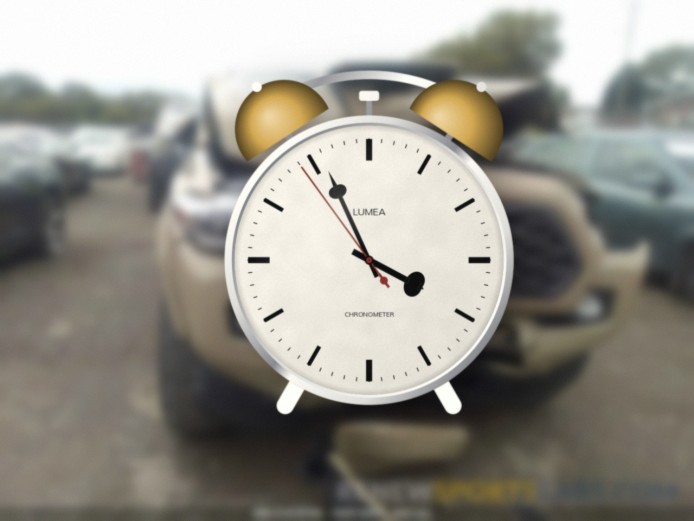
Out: **3:55:54**
